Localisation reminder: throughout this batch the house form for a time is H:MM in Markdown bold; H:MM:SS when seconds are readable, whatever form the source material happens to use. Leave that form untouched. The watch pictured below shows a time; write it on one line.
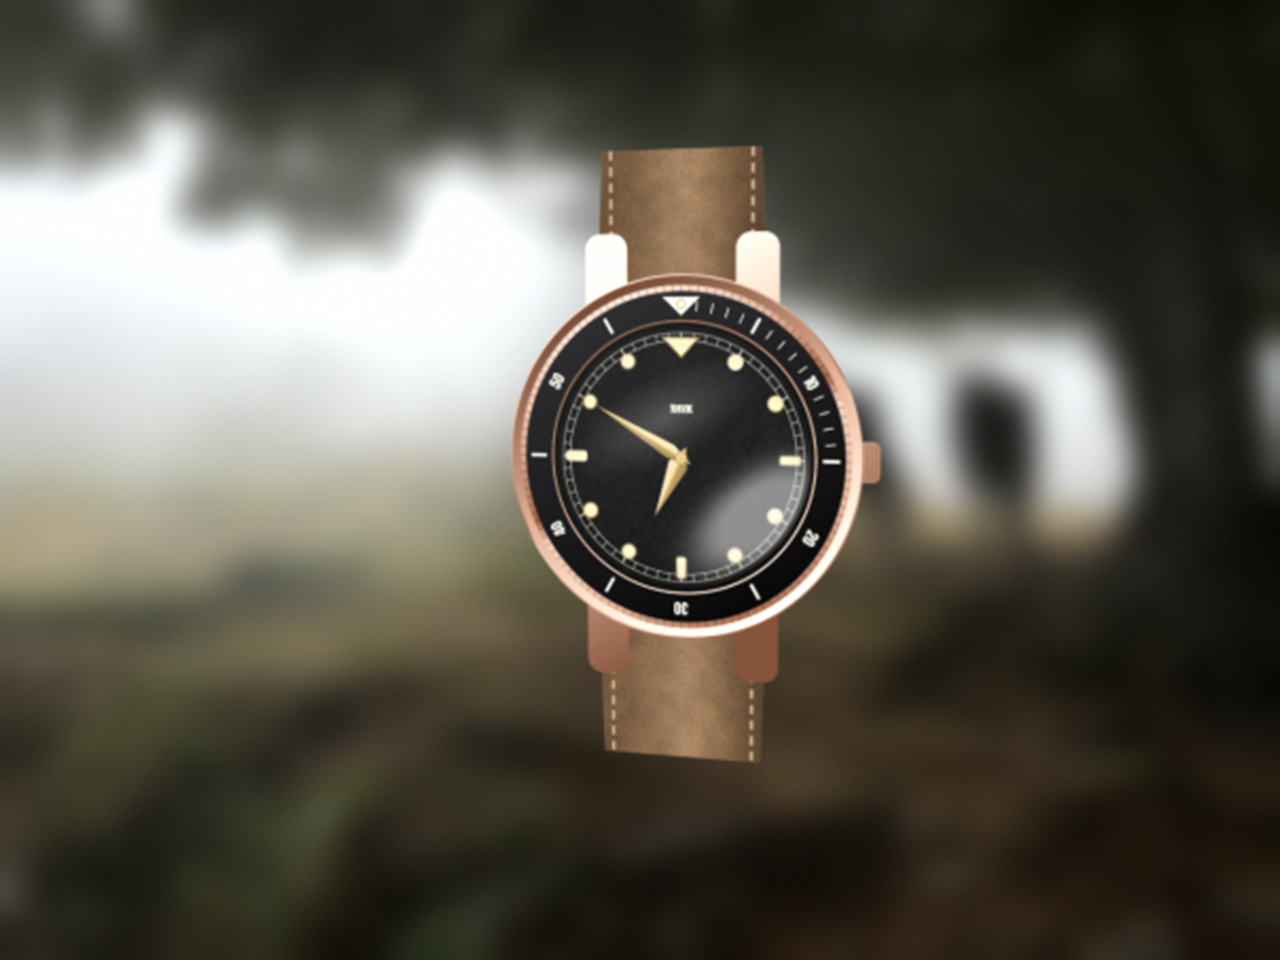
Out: **6:50**
